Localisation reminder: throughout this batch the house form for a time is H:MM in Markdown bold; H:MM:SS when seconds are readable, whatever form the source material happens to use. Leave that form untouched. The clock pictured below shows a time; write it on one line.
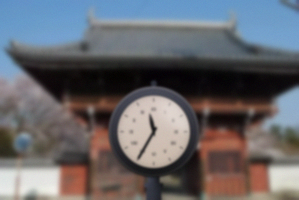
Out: **11:35**
